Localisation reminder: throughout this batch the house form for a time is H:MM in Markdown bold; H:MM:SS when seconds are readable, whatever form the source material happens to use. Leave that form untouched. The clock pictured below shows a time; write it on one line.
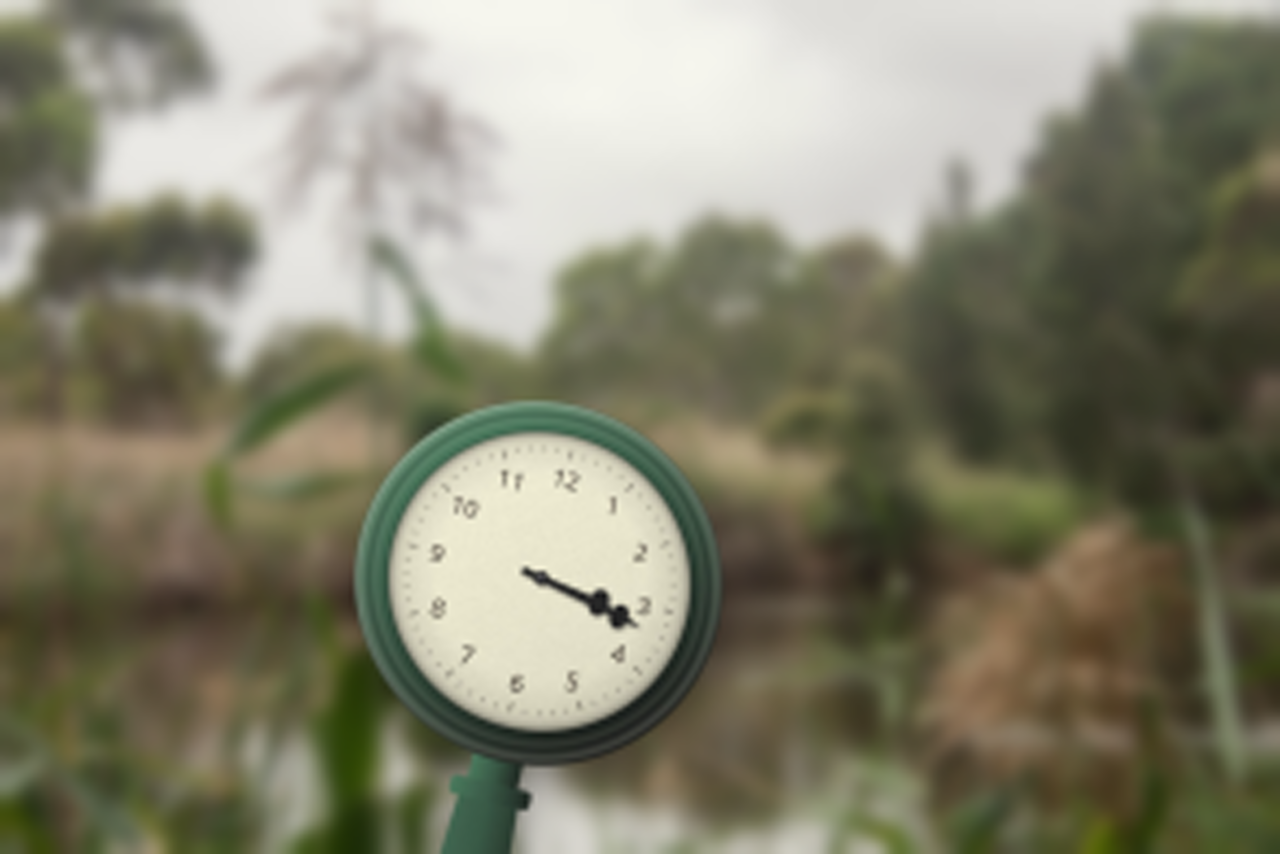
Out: **3:17**
